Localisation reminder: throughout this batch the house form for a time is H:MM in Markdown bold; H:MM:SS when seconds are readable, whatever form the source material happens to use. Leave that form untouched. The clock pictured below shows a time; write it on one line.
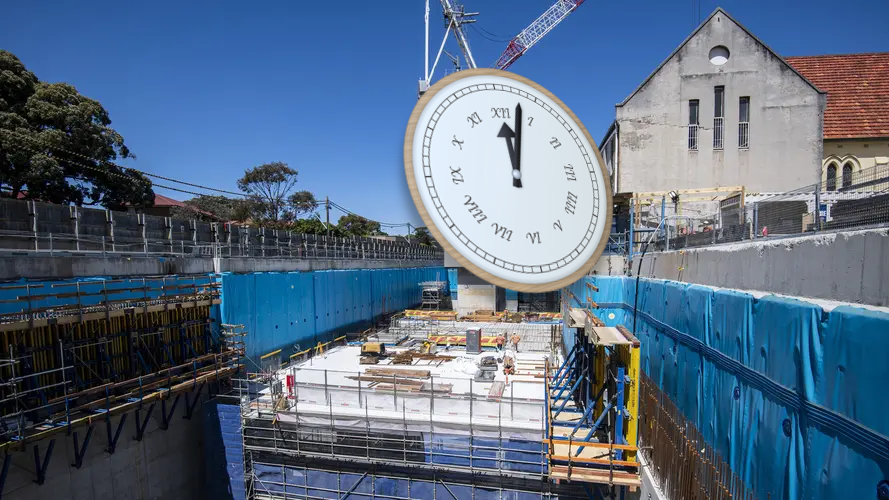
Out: **12:03**
